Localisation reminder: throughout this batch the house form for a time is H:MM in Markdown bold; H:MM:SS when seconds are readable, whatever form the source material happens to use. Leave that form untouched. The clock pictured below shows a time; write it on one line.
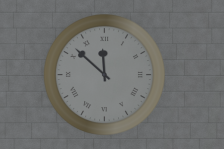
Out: **11:52**
